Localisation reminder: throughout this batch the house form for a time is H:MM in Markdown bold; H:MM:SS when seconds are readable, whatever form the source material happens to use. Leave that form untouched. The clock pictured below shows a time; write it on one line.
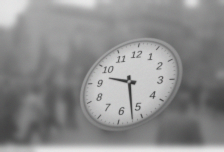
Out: **9:27**
